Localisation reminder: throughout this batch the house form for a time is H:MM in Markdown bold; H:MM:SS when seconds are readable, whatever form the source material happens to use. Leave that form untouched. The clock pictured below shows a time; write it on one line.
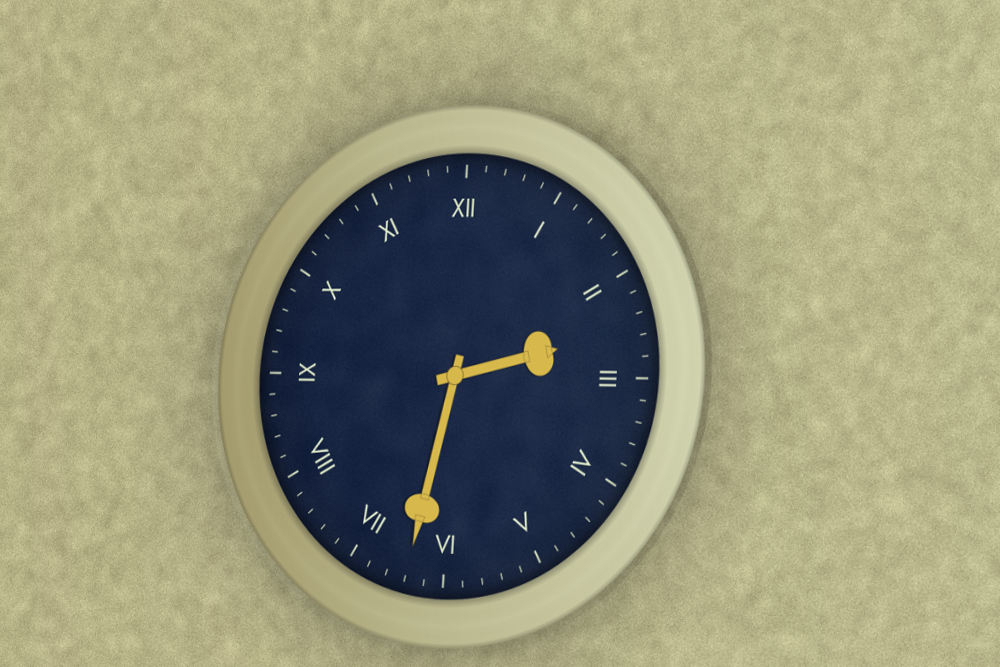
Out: **2:32**
